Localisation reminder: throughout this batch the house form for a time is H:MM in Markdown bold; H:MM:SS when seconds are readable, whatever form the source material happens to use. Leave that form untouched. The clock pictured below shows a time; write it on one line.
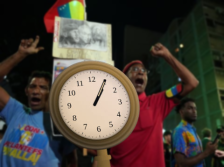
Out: **1:05**
